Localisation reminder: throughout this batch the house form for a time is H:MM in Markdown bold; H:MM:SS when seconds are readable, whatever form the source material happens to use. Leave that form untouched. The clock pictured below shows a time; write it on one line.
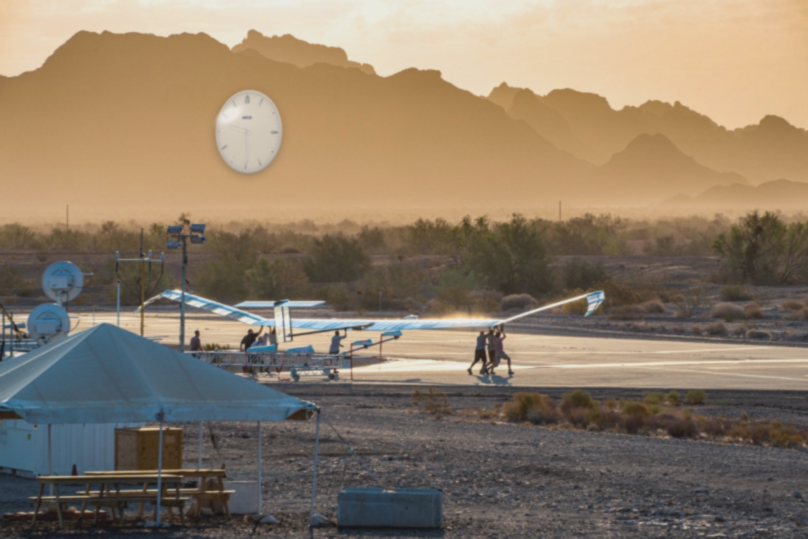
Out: **9:29**
